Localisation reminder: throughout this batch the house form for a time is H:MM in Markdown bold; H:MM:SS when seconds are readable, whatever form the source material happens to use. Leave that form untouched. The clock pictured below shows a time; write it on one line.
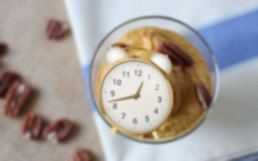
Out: **12:42**
